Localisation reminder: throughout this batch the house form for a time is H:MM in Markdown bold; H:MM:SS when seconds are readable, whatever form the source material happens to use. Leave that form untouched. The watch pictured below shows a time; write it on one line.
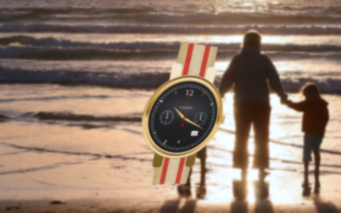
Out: **10:19**
